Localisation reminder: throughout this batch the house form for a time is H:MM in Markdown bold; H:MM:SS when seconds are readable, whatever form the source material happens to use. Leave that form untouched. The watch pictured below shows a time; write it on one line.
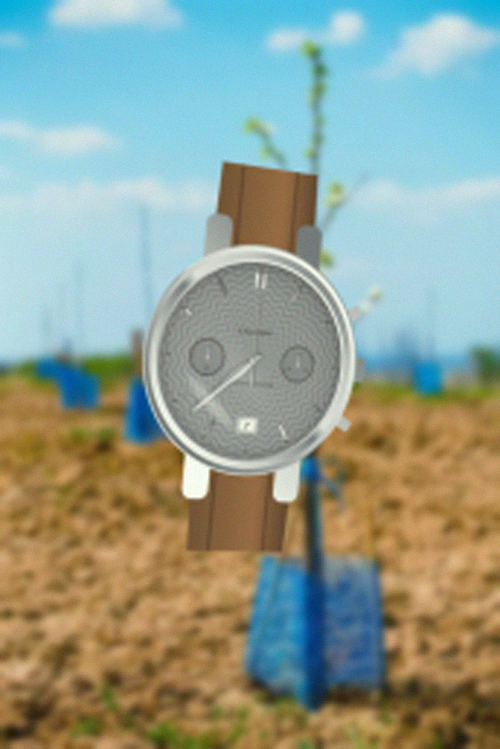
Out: **7:38**
